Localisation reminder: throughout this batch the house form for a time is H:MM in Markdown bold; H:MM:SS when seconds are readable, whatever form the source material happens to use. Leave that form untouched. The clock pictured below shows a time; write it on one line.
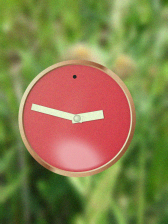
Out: **2:48**
